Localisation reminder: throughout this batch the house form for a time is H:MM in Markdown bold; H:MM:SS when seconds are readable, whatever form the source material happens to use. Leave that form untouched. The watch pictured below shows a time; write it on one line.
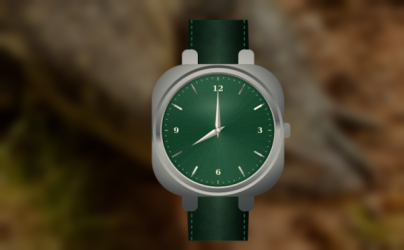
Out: **8:00**
